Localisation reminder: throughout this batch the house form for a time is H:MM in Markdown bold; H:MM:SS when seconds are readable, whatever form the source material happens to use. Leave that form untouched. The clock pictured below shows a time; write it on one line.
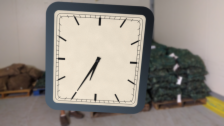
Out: **6:35**
